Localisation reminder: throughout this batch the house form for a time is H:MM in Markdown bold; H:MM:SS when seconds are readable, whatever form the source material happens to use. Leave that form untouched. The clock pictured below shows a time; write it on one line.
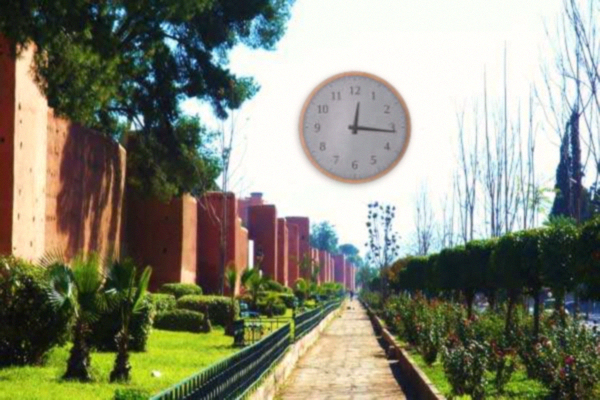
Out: **12:16**
